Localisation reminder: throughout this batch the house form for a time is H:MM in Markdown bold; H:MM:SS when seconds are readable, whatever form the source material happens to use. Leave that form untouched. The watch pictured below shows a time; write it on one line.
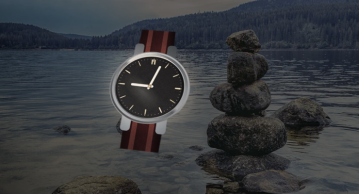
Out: **9:03**
